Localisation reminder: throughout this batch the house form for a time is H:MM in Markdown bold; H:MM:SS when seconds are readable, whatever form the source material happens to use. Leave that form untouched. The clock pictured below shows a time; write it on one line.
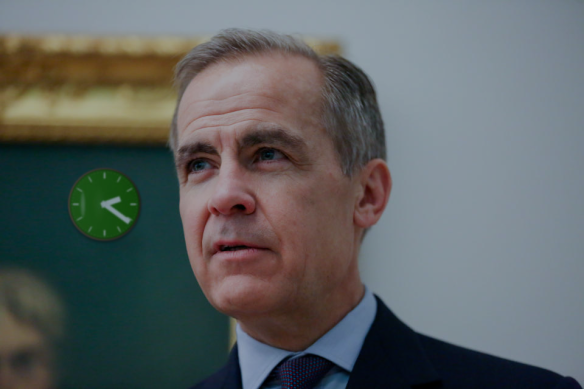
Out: **2:21**
